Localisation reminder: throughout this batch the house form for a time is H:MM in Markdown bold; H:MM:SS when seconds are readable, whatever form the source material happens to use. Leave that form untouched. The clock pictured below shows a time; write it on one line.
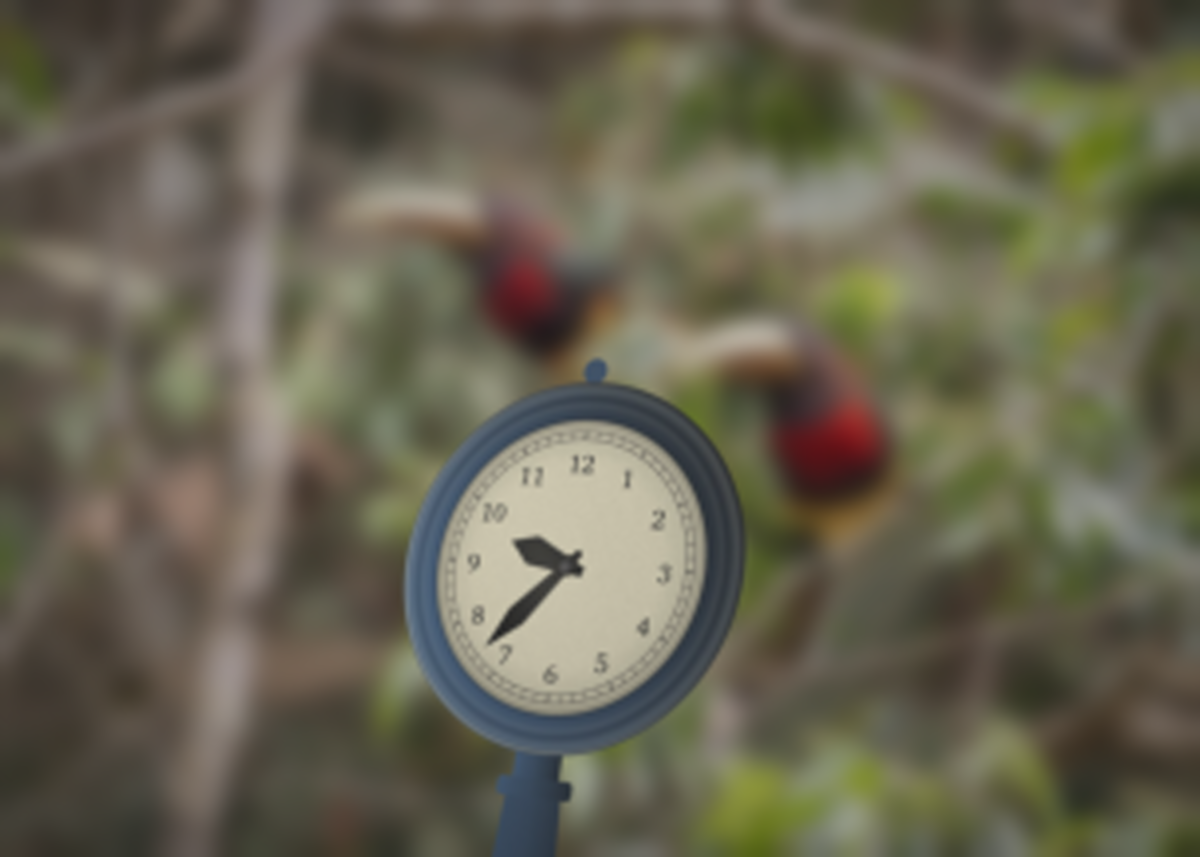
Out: **9:37**
